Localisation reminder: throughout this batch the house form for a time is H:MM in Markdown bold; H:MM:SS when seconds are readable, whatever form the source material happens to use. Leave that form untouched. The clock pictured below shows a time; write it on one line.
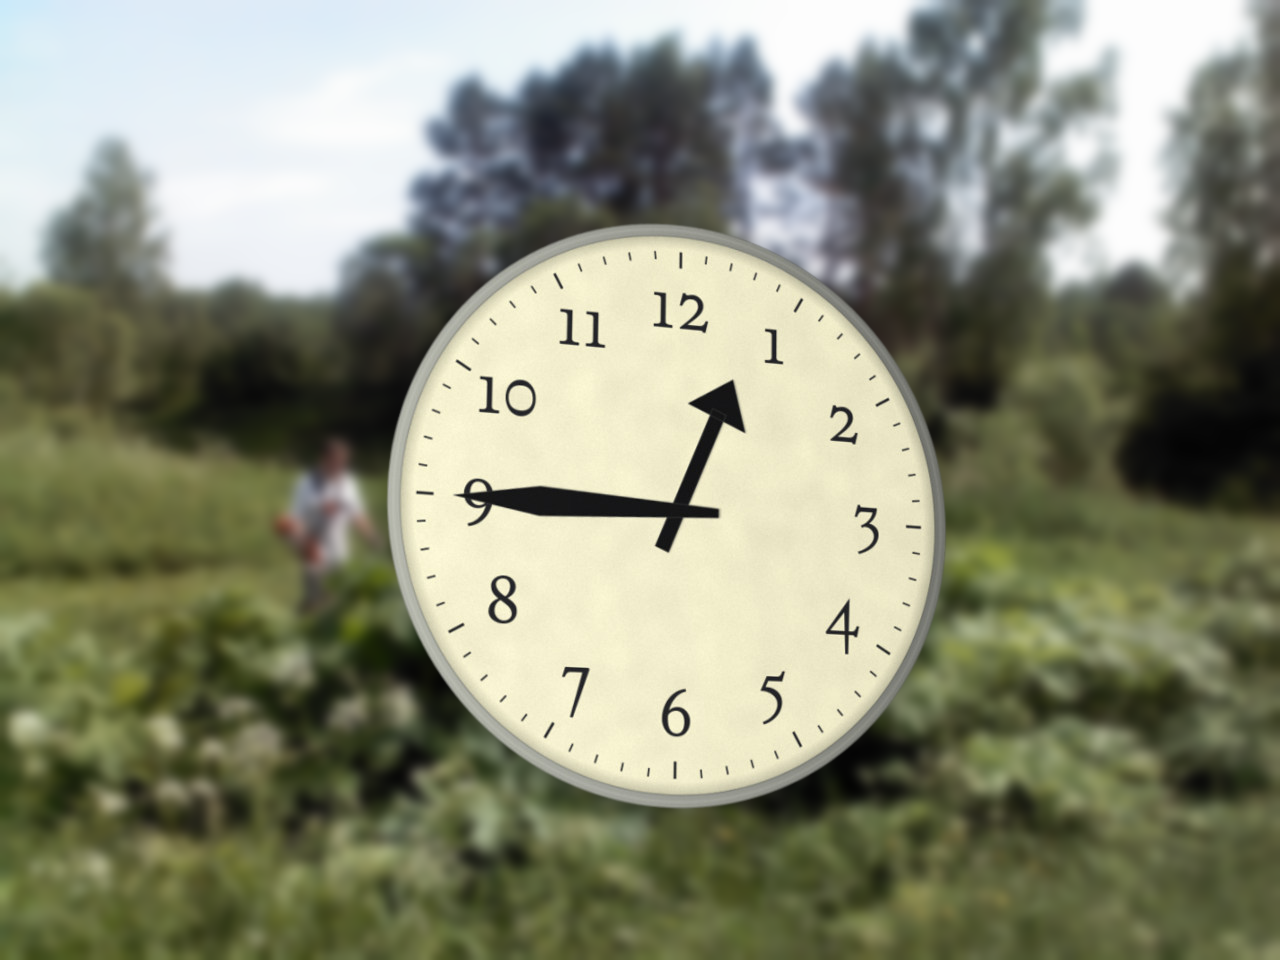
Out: **12:45**
